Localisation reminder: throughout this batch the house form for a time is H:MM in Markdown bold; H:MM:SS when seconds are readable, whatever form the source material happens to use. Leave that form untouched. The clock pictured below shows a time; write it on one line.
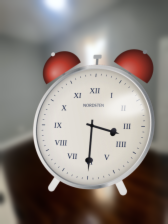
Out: **3:30**
